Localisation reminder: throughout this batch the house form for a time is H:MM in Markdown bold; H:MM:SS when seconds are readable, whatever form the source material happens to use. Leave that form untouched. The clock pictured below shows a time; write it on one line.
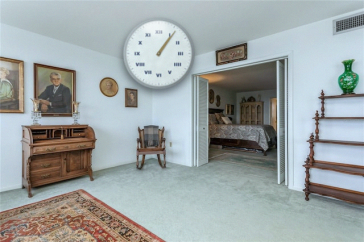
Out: **1:06**
